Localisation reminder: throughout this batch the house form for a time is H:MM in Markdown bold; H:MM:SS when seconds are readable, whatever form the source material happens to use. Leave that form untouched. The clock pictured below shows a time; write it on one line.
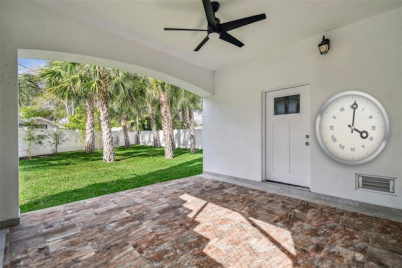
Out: **4:01**
